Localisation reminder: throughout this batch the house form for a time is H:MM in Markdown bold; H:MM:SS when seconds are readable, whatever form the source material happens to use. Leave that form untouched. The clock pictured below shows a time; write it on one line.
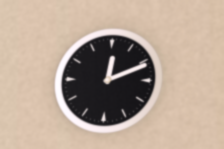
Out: **12:11**
